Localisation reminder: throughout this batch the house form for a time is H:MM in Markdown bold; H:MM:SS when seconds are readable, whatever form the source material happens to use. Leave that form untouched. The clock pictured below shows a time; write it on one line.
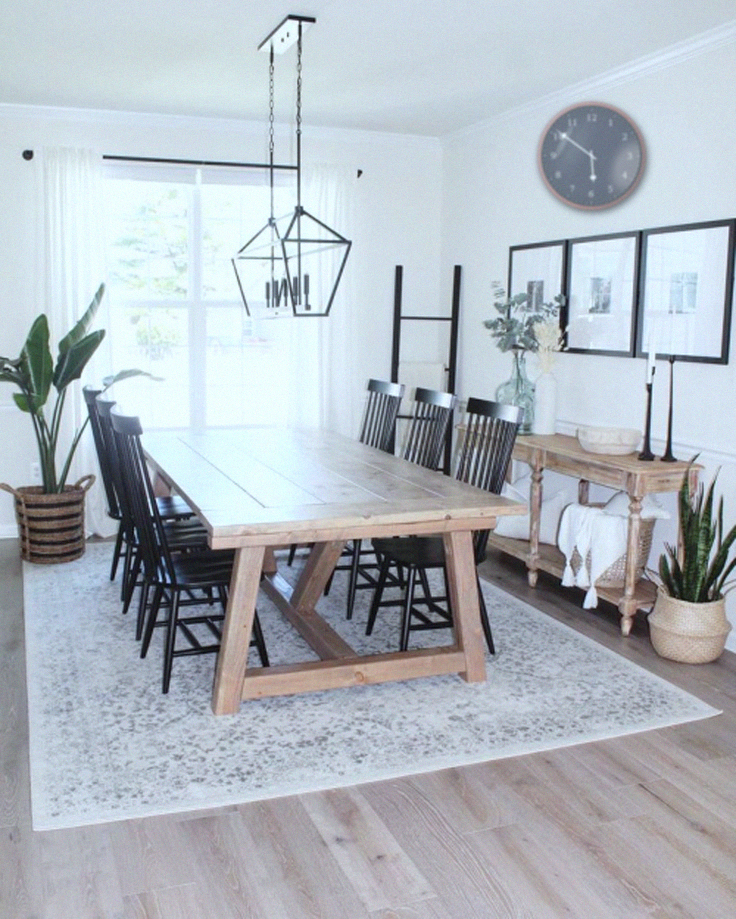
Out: **5:51**
